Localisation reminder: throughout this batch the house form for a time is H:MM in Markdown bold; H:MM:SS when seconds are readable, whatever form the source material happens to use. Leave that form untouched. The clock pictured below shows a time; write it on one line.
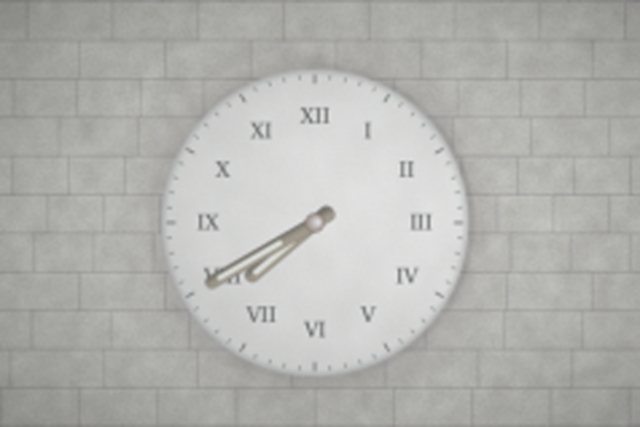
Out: **7:40**
